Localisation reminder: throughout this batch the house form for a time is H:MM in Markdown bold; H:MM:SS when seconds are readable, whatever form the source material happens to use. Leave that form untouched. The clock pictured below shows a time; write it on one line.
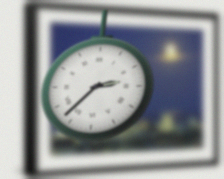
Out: **2:37**
